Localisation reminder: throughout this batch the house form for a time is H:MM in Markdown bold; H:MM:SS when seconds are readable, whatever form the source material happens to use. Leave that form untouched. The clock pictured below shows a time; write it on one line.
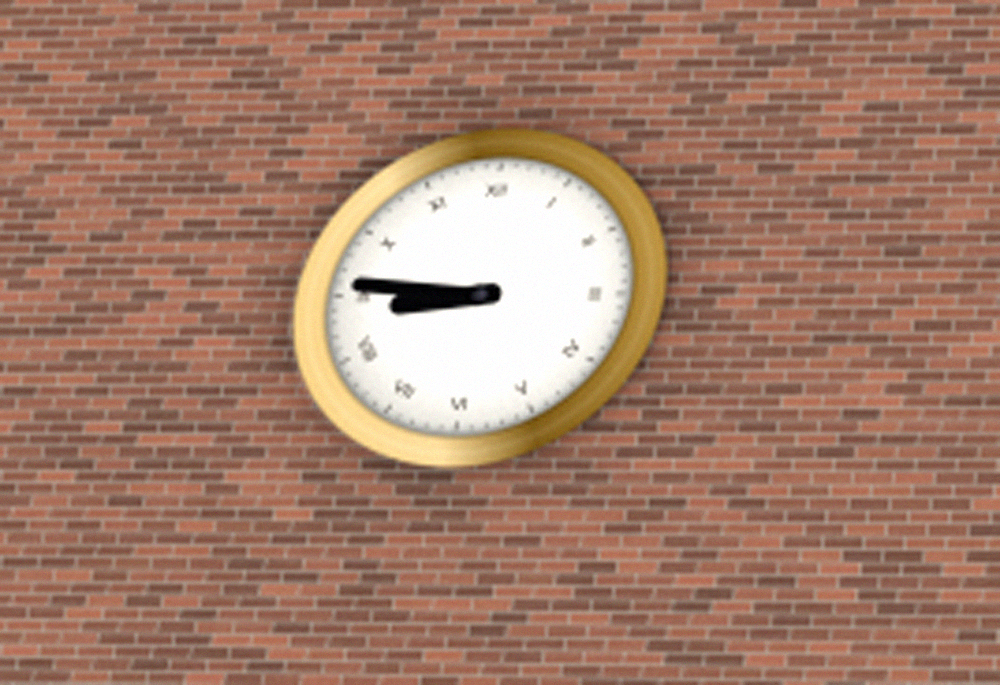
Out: **8:46**
